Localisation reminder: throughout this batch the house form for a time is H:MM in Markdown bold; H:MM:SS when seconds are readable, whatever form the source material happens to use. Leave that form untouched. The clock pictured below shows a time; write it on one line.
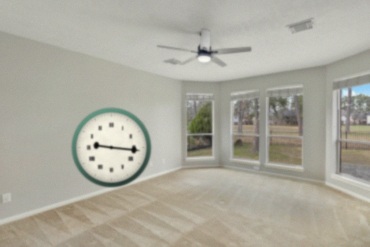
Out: **9:16**
